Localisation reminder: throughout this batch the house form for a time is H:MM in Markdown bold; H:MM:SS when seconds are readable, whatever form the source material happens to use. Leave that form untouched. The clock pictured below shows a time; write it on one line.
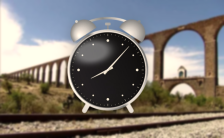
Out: **8:07**
